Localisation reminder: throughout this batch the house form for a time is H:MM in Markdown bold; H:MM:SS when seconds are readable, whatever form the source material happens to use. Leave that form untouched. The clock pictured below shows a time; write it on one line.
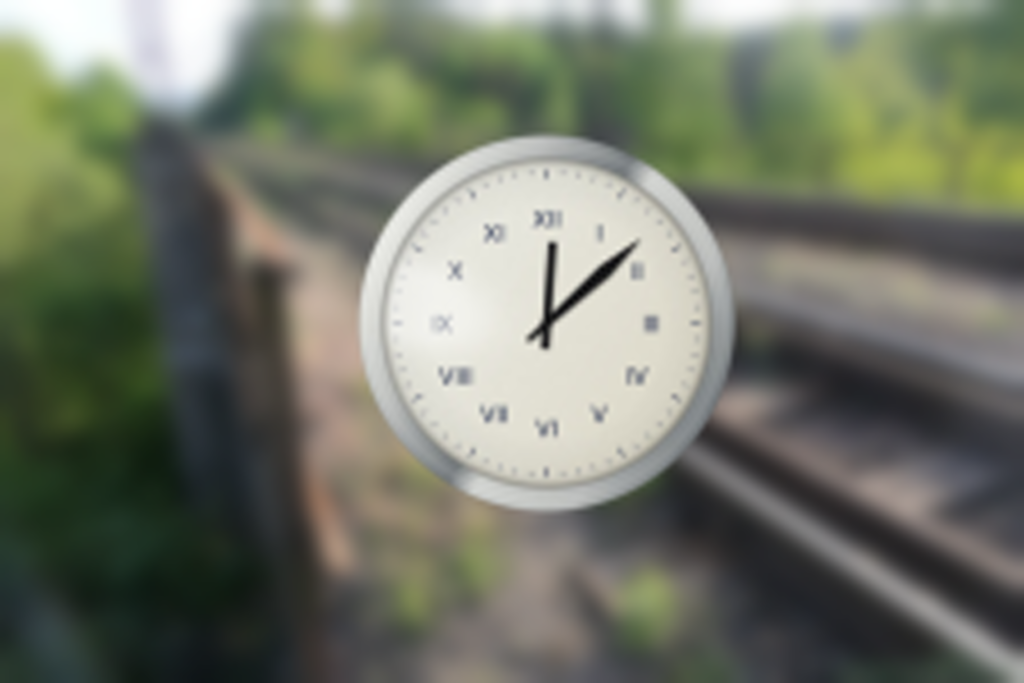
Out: **12:08**
